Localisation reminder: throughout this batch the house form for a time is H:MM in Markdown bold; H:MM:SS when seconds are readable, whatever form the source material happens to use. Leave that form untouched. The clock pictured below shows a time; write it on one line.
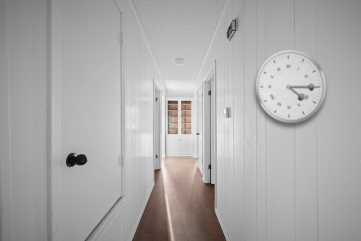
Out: **4:15**
